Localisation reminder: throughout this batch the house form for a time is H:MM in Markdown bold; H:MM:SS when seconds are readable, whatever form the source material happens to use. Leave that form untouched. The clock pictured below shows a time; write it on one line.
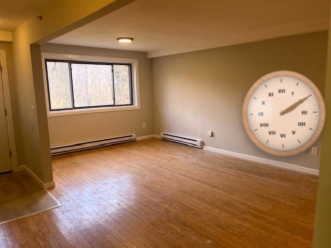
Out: **2:10**
